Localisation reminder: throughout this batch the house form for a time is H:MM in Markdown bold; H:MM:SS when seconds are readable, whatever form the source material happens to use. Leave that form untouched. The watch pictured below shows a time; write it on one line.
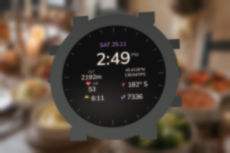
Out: **2:49**
